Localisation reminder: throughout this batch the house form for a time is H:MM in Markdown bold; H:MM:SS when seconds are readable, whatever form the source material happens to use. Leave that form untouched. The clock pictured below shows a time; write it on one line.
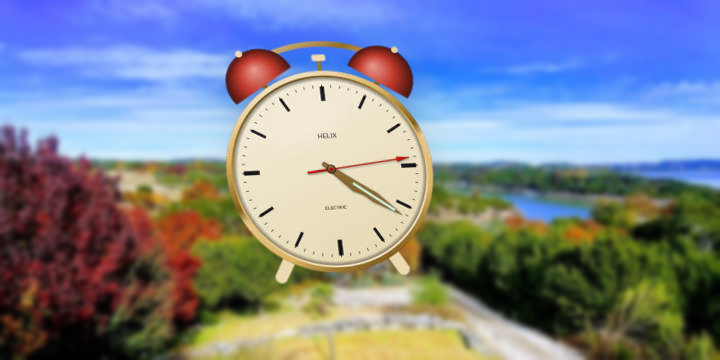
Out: **4:21:14**
